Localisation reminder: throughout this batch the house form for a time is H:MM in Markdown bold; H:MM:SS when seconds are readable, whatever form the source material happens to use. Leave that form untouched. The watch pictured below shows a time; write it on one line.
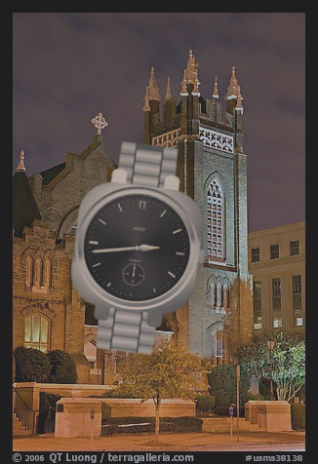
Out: **2:43**
